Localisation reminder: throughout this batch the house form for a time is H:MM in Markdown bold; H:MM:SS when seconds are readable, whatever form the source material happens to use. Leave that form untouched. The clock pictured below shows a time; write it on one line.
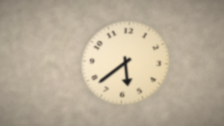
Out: **5:38**
